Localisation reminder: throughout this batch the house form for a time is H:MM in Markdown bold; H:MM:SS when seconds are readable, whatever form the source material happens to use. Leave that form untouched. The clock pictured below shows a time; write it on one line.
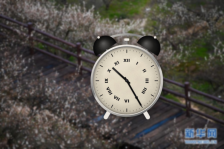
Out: **10:25**
